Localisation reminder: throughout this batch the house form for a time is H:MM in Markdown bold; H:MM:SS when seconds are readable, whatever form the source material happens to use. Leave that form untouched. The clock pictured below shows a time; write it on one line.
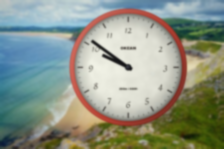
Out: **9:51**
